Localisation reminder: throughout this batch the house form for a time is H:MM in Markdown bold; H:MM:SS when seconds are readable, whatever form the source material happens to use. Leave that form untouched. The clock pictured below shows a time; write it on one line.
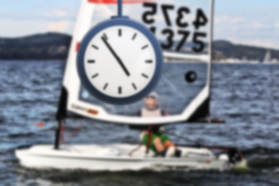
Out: **4:54**
